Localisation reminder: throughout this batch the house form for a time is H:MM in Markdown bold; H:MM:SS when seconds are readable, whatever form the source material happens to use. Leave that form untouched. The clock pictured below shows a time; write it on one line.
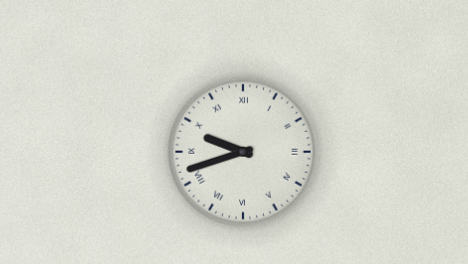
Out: **9:42**
